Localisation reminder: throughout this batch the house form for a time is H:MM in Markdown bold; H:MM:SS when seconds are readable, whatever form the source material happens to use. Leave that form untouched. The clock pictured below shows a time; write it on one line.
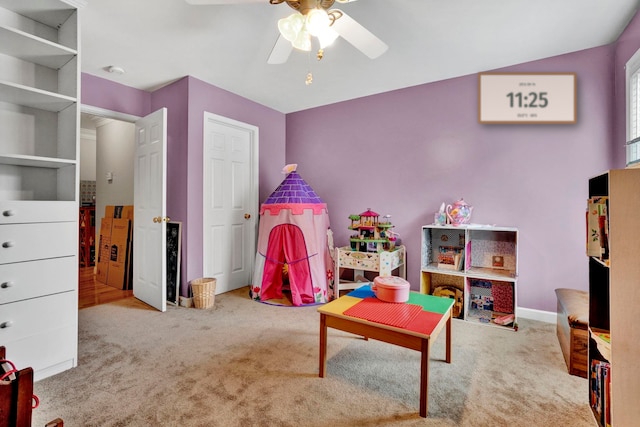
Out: **11:25**
